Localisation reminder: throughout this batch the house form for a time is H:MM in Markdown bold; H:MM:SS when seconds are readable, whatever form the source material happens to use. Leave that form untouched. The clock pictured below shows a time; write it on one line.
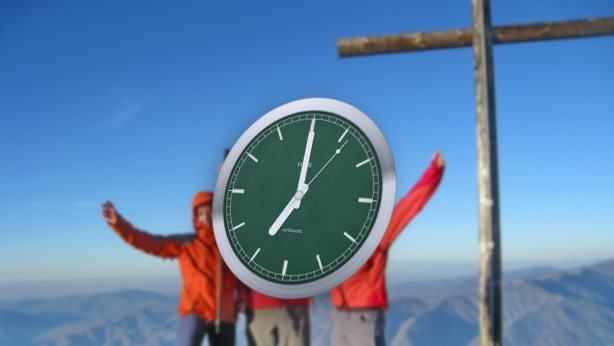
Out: **7:00:06**
